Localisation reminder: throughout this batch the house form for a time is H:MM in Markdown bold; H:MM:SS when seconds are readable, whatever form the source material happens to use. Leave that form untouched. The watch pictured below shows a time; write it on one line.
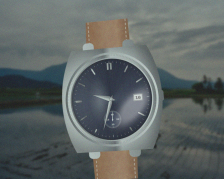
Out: **9:33**
